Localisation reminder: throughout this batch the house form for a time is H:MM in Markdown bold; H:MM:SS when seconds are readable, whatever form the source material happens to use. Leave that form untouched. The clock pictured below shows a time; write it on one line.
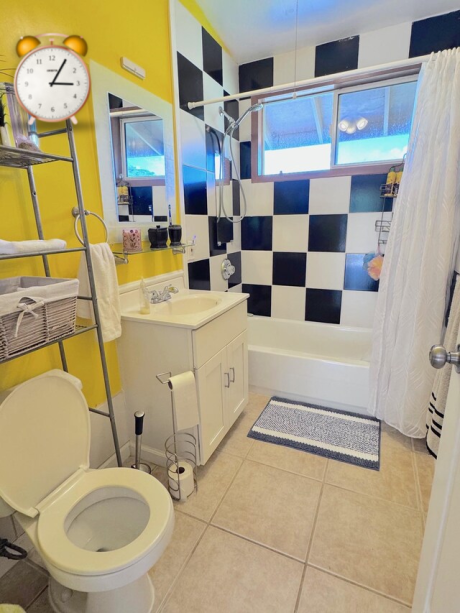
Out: **3:05**
